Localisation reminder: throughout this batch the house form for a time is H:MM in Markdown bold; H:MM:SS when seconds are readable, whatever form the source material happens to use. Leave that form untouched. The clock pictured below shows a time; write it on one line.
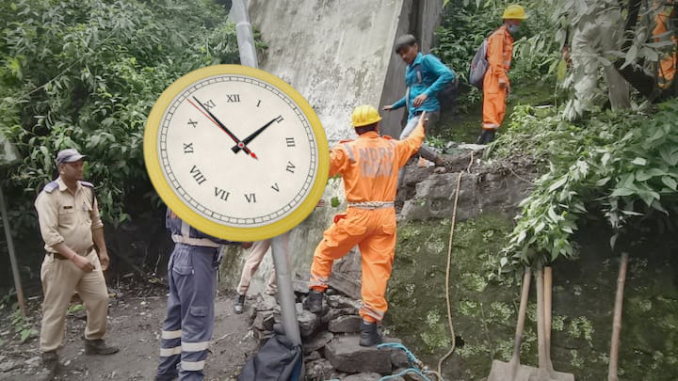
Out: **1:53:53**
